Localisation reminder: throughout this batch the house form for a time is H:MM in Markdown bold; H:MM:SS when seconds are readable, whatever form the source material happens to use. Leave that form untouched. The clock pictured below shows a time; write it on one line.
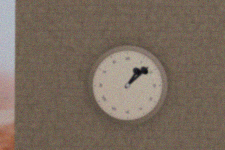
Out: **1:08**
